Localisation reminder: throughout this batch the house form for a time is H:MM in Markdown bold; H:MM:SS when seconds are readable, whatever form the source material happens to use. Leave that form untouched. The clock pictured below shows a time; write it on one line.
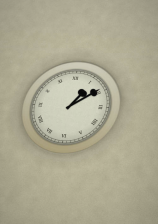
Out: **1:09**
